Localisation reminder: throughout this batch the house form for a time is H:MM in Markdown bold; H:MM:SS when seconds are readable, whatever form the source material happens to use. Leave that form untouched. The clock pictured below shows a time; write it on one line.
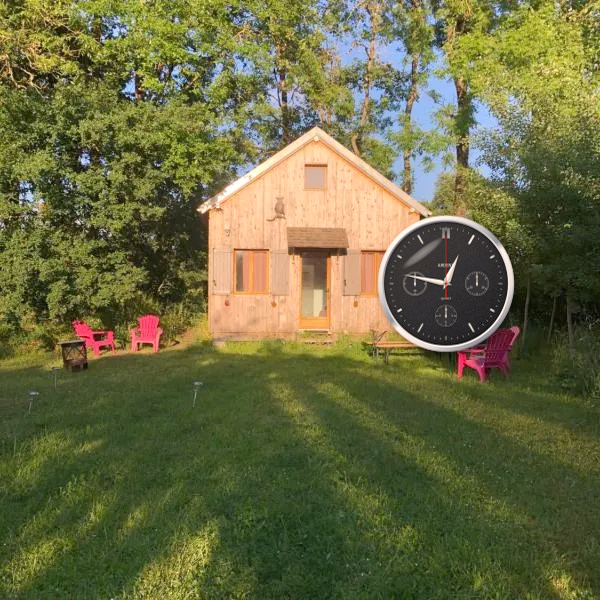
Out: **12:47**
